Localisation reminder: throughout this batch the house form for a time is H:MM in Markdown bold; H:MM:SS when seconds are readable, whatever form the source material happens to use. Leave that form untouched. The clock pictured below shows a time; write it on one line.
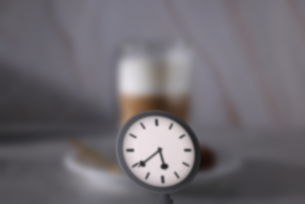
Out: **5:39**
